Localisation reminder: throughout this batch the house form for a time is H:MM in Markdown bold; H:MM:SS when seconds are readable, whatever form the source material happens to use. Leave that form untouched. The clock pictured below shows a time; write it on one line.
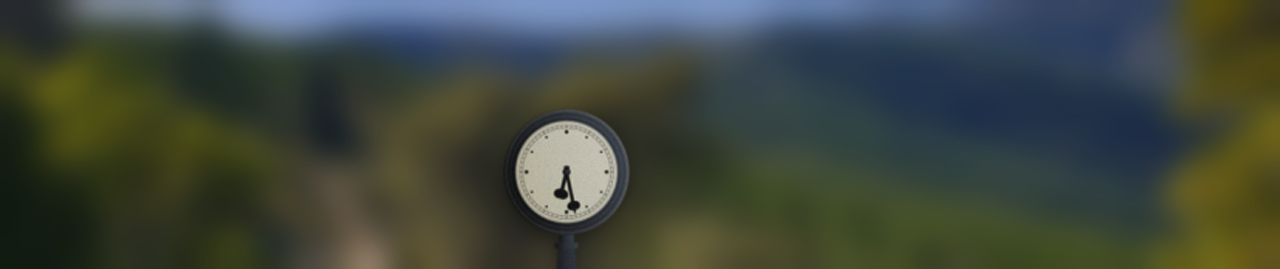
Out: **6:28**
